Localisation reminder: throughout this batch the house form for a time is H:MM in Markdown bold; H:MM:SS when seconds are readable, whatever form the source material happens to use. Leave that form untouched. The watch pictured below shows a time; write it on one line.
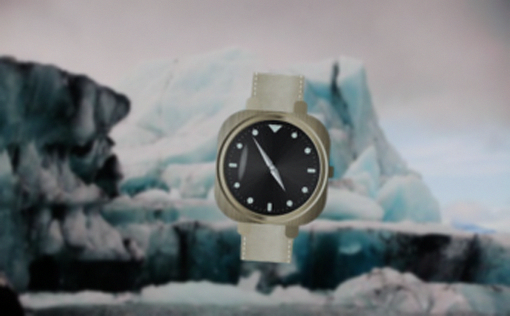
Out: **4:54**
